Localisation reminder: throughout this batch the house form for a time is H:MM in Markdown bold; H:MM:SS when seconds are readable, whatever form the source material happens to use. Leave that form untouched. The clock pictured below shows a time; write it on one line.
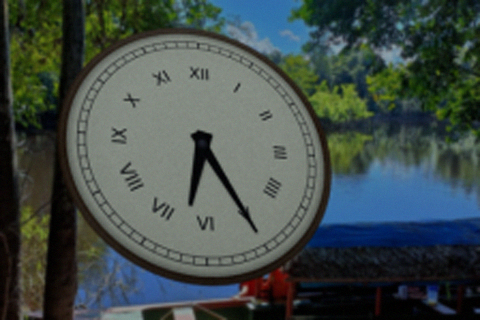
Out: **6:25**
